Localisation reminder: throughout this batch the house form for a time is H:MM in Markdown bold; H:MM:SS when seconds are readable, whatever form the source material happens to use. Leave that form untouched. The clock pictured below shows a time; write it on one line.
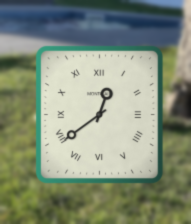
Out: **12:39**
